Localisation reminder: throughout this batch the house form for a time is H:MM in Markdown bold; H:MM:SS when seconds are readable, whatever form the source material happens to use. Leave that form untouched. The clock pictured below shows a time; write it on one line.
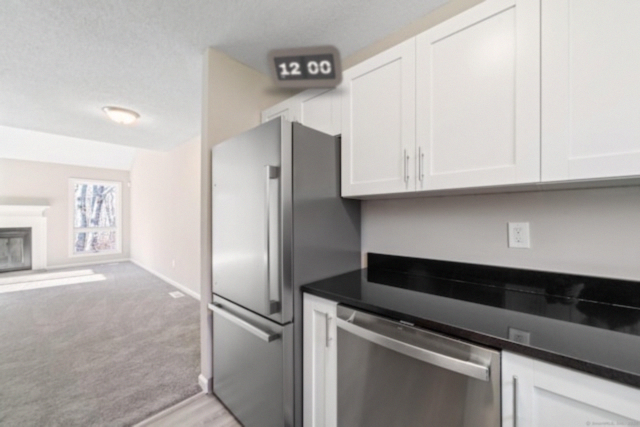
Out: **12:00**
